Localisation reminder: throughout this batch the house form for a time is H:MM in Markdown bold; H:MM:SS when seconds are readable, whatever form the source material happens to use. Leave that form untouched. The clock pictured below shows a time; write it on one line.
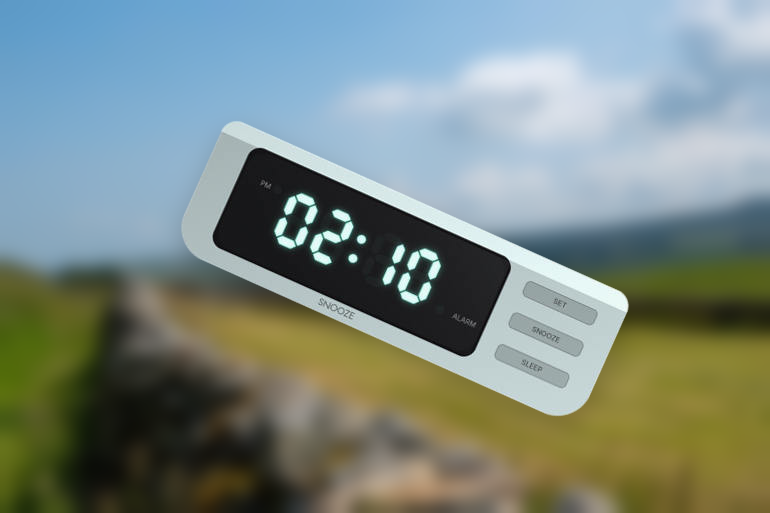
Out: **2:10**
